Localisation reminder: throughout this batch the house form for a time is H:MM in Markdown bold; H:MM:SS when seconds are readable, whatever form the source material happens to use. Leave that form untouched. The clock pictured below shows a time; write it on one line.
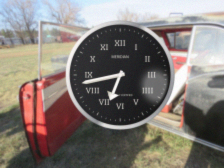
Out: **6:43**
